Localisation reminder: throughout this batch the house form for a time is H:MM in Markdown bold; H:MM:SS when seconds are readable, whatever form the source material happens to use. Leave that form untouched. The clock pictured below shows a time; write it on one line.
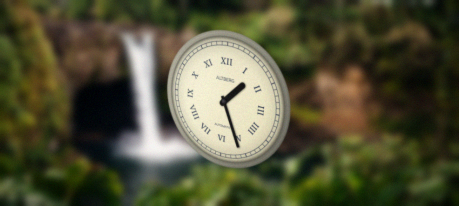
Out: **1:26**
